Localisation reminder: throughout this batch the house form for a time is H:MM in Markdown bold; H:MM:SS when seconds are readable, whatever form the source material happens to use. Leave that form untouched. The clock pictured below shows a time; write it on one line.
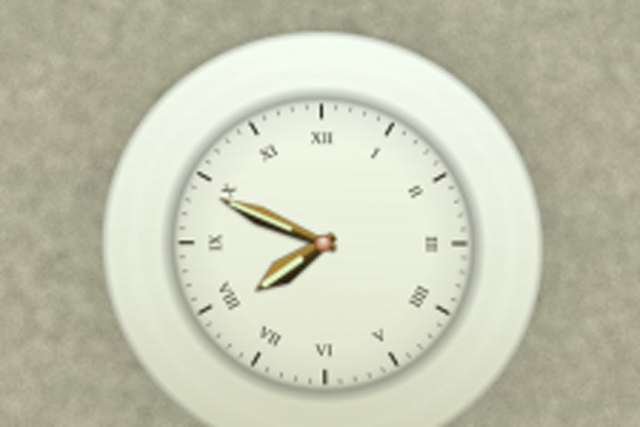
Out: **7:49**
